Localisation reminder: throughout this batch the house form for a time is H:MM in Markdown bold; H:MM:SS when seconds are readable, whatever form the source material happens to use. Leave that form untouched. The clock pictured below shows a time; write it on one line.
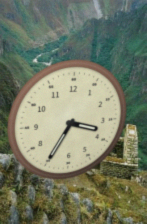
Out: **3:35**
